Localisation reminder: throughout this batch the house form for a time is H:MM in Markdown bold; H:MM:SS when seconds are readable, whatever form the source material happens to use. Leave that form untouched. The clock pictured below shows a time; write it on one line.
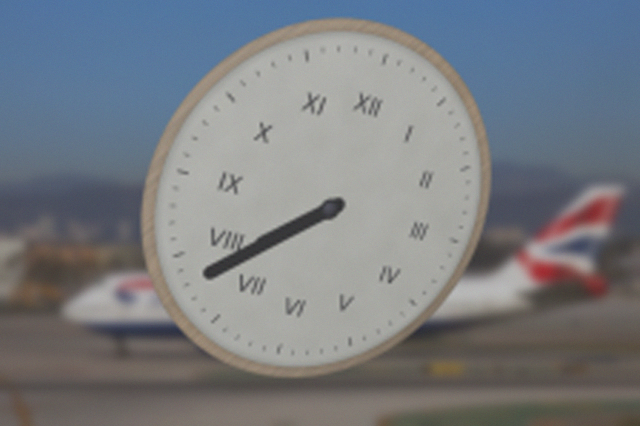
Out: **7:38**
